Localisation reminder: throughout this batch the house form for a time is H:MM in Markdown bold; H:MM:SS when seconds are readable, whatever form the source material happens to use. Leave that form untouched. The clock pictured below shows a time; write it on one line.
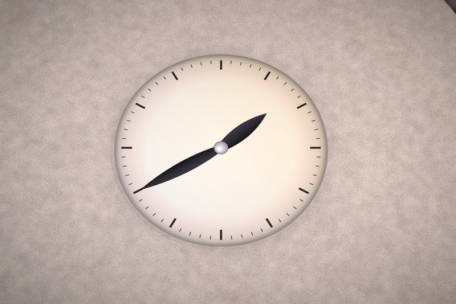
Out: **1:40**
